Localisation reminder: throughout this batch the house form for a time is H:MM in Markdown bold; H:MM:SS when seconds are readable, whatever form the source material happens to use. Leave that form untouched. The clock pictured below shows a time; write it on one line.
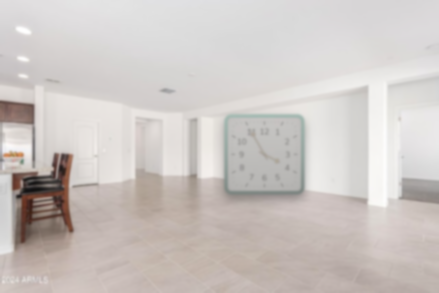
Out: **3:55**
